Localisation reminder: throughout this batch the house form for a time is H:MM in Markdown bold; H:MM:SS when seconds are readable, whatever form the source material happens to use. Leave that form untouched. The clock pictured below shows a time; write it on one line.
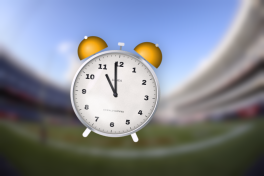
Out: **10:59**
